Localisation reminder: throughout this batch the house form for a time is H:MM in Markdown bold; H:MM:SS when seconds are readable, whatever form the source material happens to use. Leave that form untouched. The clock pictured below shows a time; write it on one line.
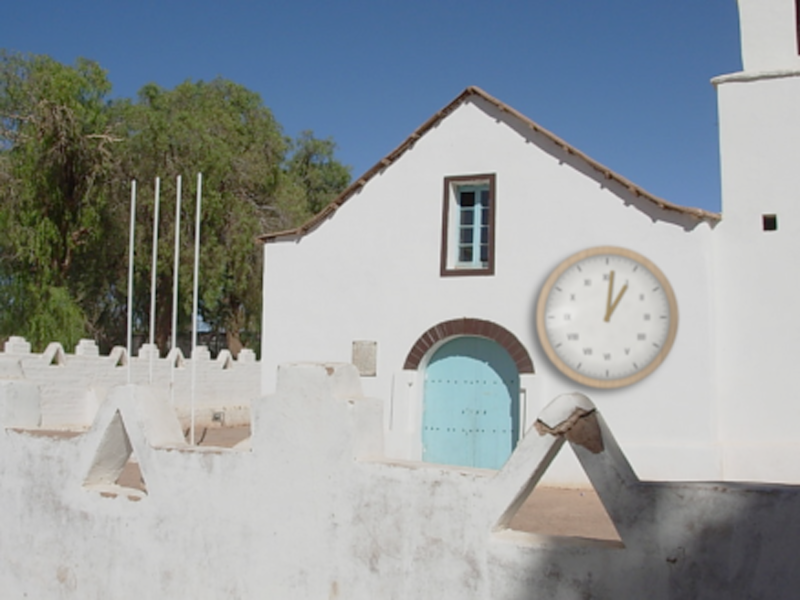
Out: **1:01**
